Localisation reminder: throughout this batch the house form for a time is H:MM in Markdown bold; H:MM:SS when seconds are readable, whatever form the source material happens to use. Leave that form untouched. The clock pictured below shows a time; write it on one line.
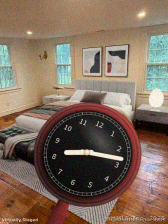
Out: **8:13**
